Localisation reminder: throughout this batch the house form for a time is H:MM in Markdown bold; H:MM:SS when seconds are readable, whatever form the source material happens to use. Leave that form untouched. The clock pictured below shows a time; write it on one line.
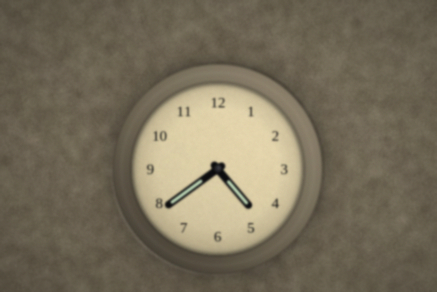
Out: **4:39**
